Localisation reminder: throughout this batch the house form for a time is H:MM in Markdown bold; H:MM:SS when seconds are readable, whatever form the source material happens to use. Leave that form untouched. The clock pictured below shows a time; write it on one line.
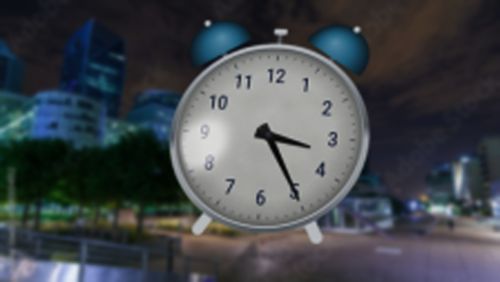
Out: **3:25**
